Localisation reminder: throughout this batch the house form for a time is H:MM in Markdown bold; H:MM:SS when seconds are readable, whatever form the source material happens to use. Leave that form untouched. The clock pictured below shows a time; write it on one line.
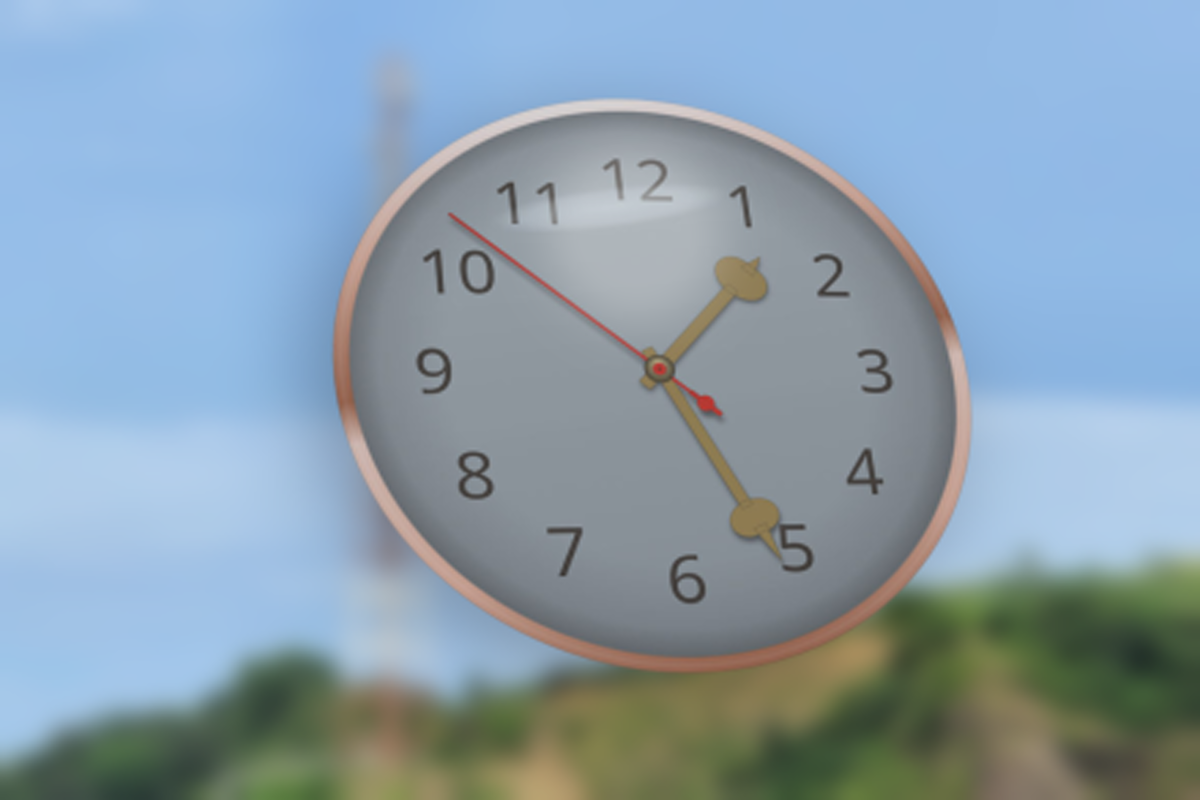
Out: **1:25:52**
